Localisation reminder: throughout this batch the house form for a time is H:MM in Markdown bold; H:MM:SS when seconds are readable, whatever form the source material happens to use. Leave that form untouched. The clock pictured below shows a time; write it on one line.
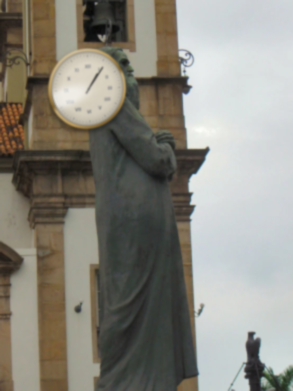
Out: **1:06**
